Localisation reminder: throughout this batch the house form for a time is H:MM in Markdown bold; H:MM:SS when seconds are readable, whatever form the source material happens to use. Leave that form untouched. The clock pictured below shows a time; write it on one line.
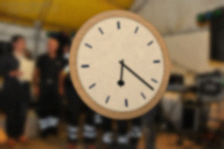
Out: **6:22**
